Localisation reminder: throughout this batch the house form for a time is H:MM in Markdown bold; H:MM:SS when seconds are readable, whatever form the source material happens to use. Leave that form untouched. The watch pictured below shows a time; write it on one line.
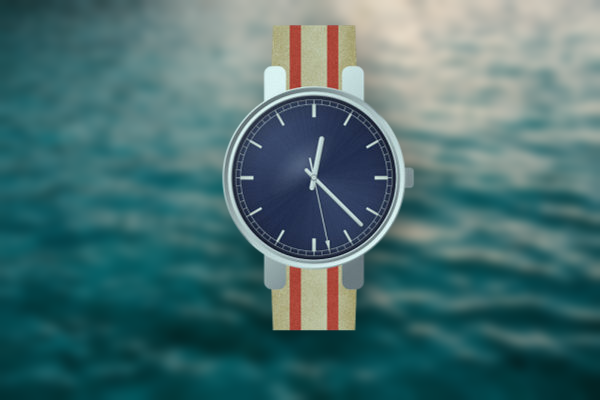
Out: **12:22:28**
